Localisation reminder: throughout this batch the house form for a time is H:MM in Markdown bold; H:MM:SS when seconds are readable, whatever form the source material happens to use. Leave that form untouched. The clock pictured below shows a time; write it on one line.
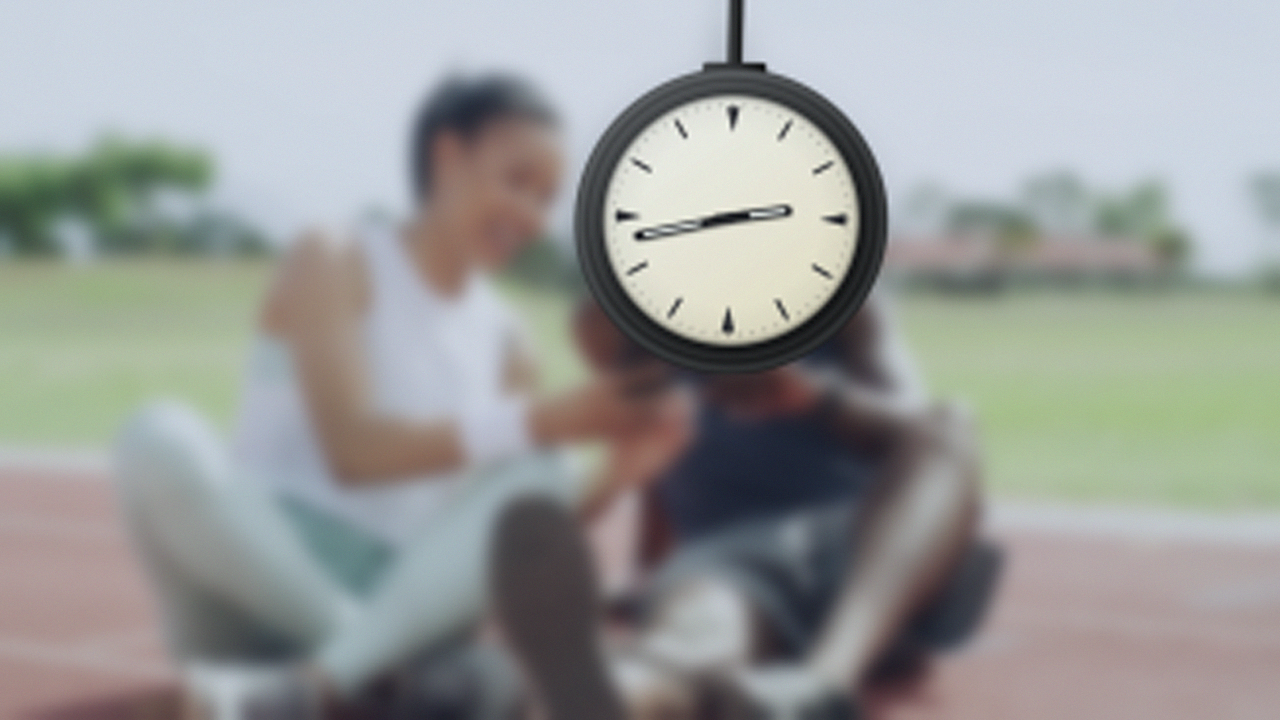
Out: **2:43**
